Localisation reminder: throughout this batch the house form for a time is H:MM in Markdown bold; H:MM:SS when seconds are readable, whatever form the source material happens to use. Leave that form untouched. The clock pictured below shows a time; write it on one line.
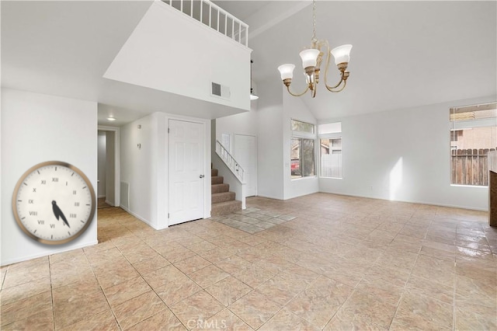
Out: **5:24**
